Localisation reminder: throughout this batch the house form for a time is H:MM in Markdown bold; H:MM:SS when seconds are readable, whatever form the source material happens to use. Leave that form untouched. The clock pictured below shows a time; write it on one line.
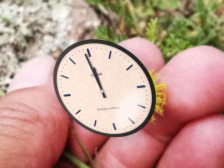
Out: **11:59**
